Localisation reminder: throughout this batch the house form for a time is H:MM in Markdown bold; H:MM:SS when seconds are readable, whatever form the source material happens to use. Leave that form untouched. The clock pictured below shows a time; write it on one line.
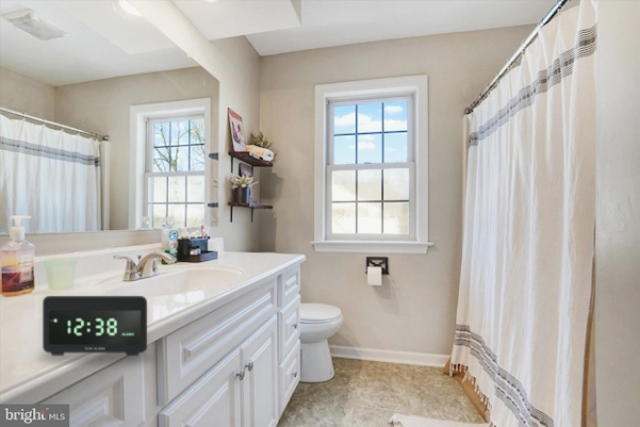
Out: **12:38**
